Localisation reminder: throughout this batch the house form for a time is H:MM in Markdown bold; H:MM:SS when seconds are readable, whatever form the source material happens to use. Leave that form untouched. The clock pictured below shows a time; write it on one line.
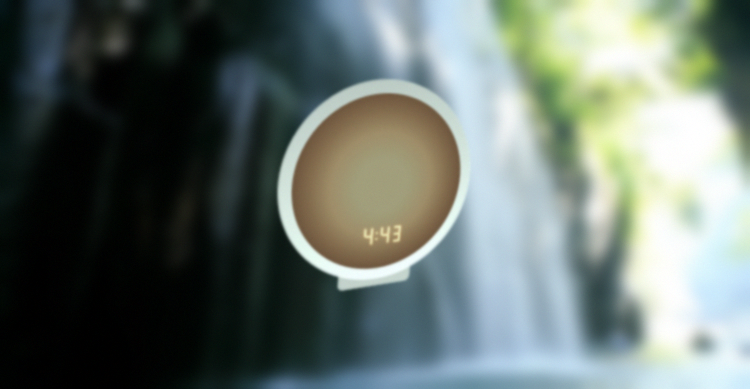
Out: **4:43**
